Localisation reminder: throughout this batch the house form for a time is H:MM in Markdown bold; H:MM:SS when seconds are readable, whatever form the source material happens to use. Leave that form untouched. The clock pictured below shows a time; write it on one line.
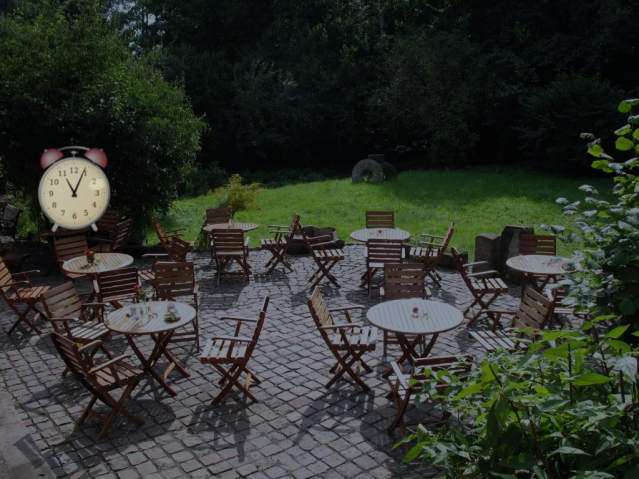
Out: **11:04**
